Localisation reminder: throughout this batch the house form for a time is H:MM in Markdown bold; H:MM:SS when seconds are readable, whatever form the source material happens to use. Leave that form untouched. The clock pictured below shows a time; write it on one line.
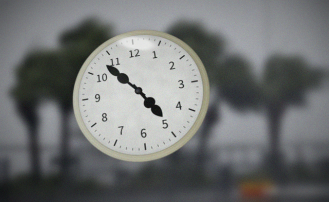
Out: **4:53**
